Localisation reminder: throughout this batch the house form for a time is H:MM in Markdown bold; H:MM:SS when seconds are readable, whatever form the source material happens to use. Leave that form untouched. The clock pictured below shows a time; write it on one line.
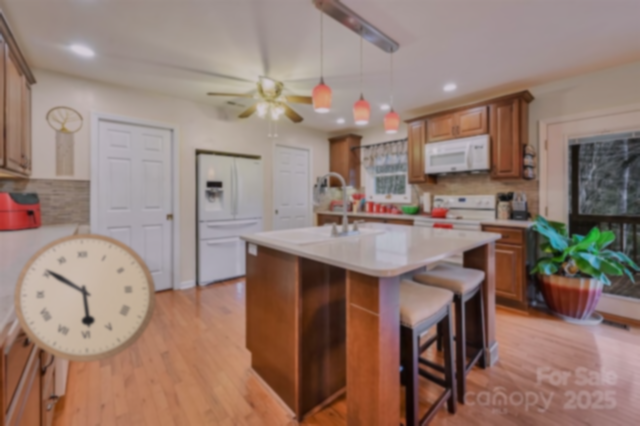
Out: **5:51**
